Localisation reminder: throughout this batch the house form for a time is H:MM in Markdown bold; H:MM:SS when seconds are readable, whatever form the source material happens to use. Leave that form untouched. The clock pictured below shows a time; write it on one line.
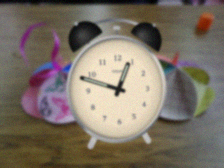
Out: **12:48**
